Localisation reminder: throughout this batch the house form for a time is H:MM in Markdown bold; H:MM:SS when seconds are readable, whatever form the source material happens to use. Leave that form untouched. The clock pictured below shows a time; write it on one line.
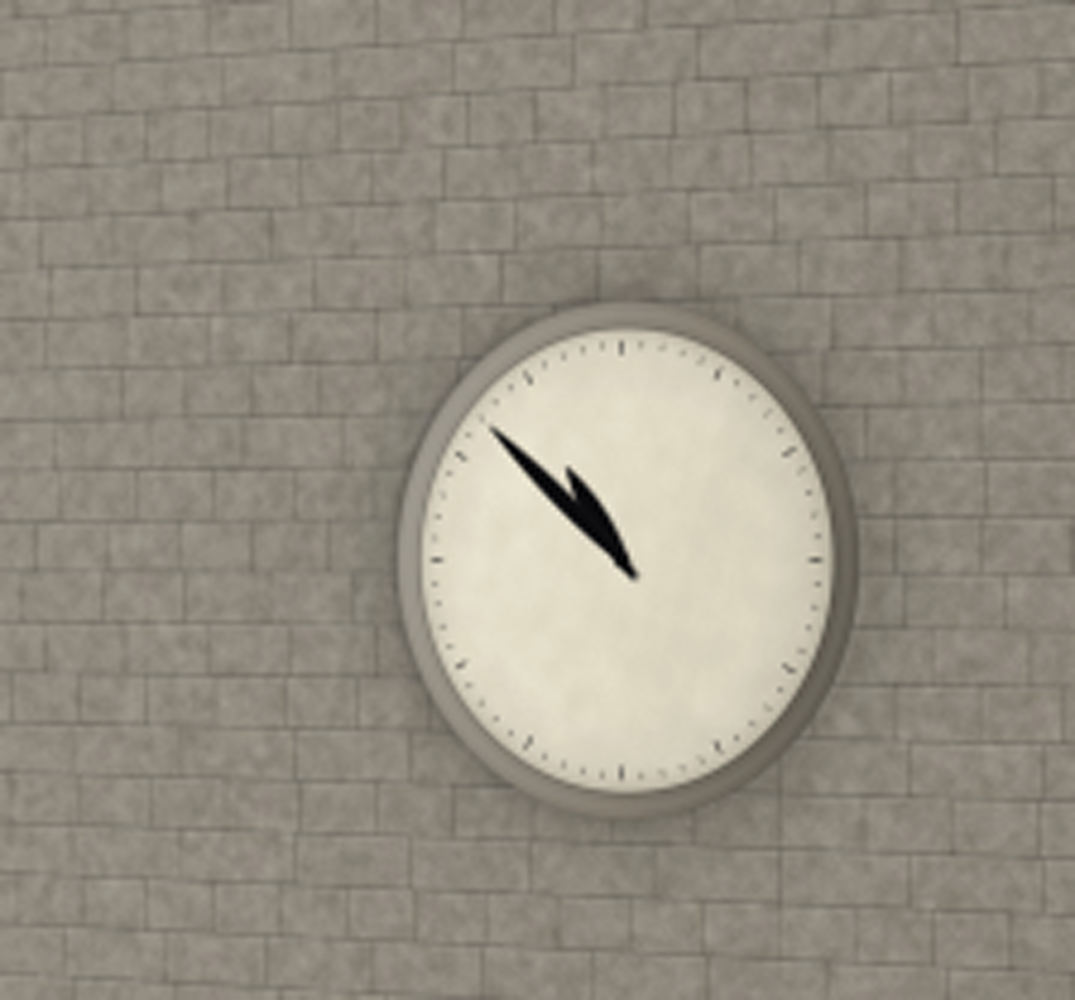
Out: **10:52**
